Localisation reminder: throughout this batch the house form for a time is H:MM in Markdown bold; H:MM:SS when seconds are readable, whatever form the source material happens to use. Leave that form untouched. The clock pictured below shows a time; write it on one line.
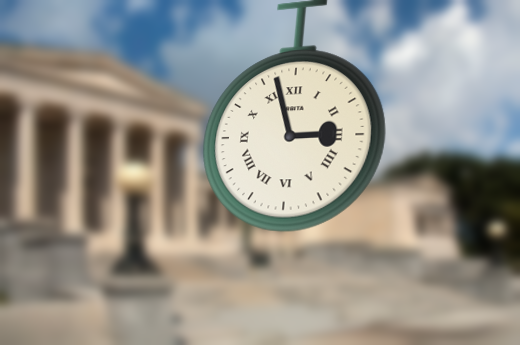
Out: **2:57**
